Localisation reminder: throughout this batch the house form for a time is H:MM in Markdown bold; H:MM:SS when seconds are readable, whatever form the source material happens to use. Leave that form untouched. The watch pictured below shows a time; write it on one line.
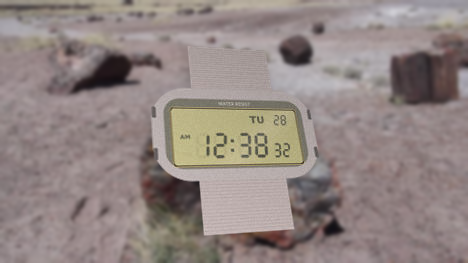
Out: **12:38:32**
